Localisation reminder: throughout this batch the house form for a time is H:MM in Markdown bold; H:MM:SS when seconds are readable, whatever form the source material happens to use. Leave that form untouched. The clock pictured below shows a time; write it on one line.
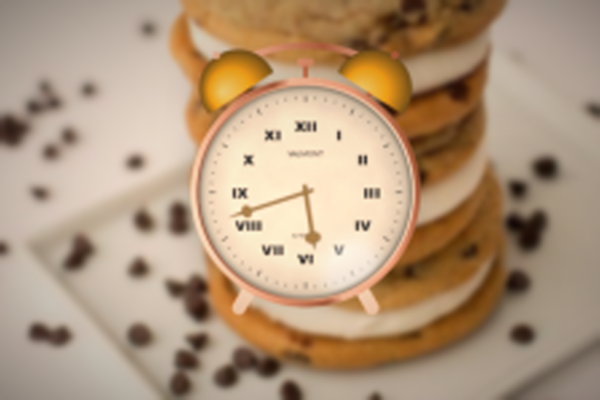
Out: **5:42**
